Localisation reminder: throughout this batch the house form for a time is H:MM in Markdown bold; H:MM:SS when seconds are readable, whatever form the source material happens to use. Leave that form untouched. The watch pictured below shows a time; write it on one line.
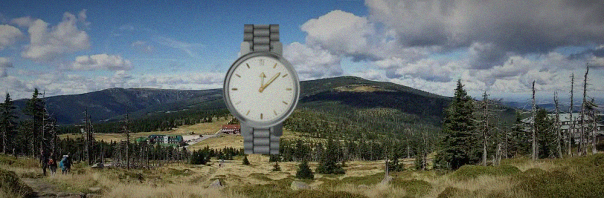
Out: **12:08**
